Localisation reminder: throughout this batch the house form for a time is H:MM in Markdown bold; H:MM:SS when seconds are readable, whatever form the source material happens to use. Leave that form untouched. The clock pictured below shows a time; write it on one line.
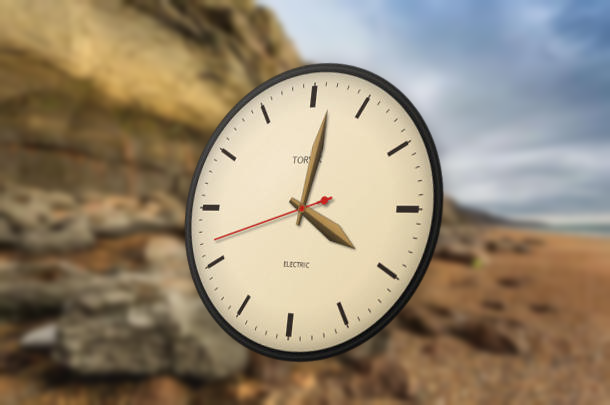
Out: **4:01:42**
